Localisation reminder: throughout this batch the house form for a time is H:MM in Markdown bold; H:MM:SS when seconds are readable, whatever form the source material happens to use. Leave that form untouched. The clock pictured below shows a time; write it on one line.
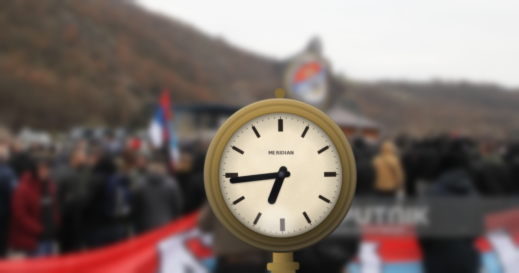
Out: **6:44**
